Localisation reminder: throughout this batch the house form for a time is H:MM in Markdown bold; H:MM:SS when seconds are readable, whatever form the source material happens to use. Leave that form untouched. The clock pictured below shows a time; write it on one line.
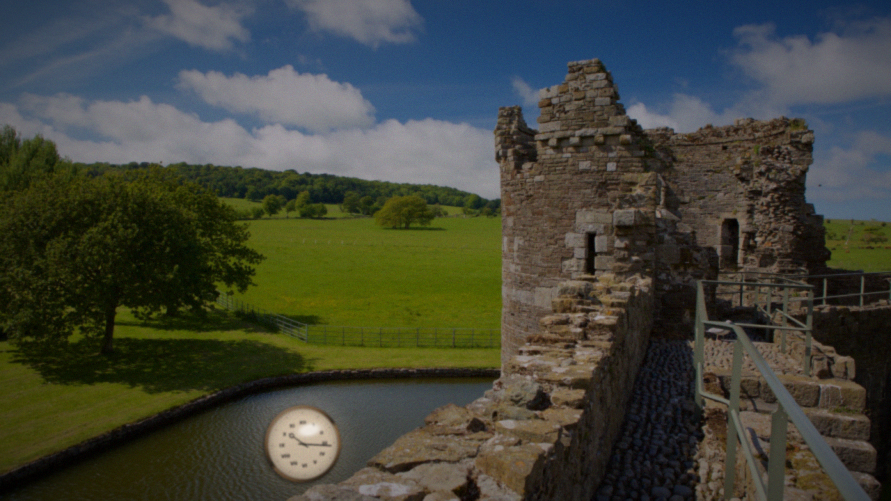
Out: **10:16**
